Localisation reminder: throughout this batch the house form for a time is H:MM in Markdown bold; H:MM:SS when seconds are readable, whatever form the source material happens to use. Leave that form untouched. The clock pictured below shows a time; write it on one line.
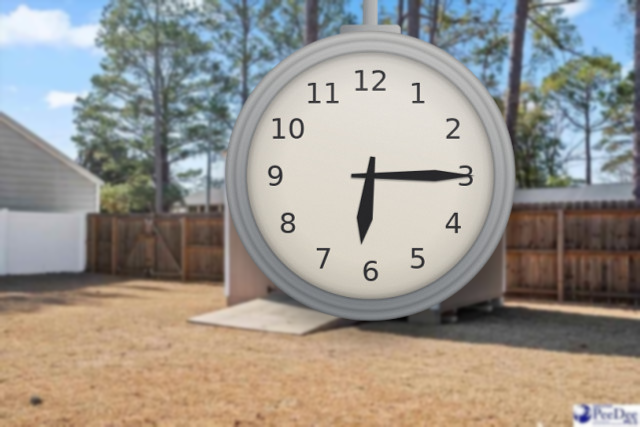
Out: **6:15**
